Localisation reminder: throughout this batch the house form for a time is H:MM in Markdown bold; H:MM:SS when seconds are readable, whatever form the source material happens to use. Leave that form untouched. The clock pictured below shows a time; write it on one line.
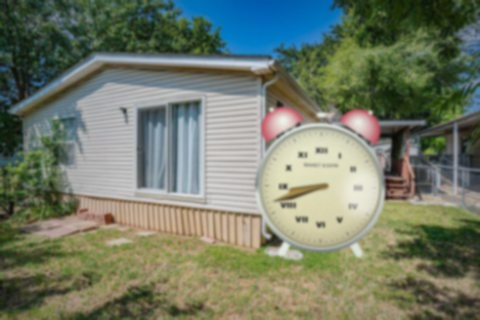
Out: **8:42**
